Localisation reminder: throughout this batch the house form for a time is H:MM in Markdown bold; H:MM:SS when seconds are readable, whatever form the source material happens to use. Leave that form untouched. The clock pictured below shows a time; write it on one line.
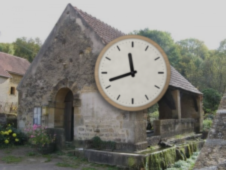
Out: **11:42**
